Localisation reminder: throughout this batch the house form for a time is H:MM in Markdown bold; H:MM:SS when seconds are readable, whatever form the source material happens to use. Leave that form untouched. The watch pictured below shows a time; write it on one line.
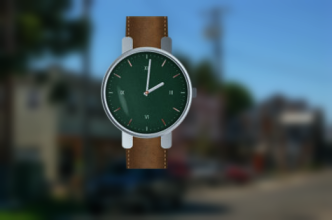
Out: **2:01**
